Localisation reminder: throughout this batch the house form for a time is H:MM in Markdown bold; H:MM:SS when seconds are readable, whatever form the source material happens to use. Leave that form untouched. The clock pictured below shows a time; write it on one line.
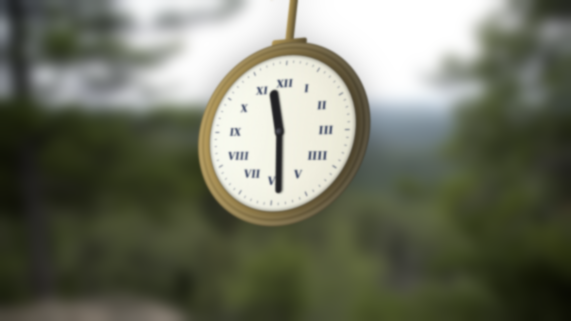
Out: **11:29**
